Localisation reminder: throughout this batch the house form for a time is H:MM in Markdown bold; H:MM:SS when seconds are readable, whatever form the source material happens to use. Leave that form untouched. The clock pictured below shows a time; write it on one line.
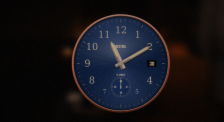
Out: **11:10**
